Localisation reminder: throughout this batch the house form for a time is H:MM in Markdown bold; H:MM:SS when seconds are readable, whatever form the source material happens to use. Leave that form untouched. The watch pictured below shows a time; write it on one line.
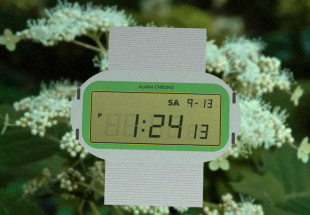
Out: **1:24:13**
